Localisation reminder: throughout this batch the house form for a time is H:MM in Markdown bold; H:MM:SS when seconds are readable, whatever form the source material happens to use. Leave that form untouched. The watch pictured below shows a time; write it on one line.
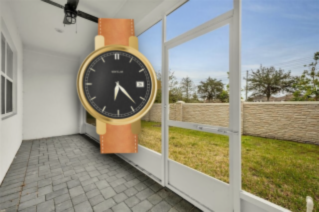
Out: **6:23**
